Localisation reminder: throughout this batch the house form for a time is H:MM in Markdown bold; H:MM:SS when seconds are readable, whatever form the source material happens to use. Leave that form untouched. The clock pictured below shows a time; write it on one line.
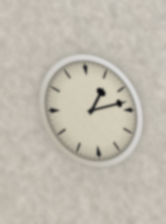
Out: **1:13**
